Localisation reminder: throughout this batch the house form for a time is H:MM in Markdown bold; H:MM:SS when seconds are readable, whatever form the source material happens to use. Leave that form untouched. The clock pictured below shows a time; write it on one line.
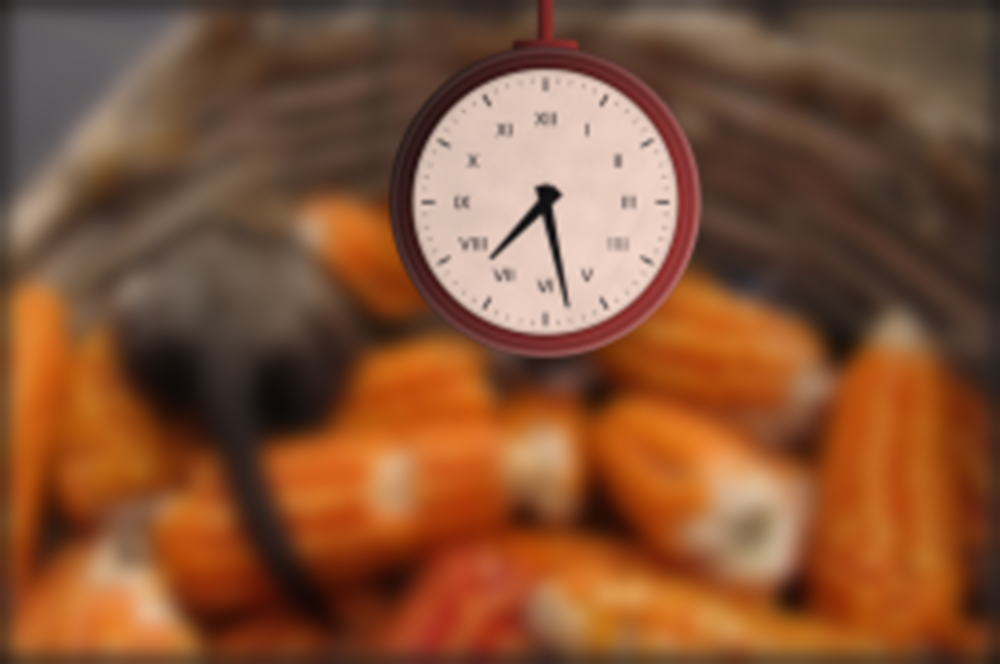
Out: **7:28**
